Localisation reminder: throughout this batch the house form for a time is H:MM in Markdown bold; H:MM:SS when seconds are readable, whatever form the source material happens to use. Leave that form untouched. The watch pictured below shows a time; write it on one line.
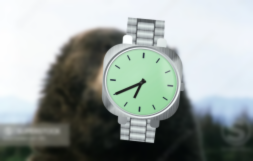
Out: **6:40**
